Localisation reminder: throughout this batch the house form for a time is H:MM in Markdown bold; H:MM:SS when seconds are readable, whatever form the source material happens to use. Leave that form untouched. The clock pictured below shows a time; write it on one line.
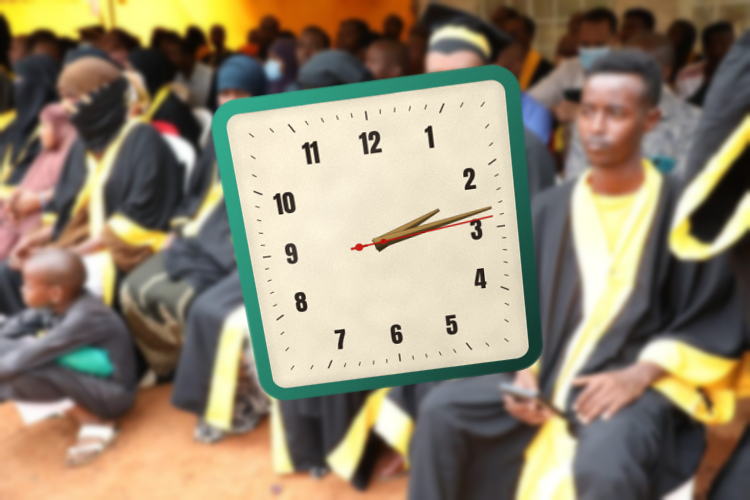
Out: **2:13:14**
